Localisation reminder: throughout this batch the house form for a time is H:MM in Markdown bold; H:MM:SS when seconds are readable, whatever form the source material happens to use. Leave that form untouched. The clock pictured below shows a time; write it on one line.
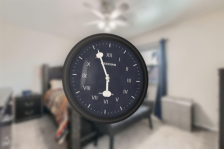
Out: **5:56**
